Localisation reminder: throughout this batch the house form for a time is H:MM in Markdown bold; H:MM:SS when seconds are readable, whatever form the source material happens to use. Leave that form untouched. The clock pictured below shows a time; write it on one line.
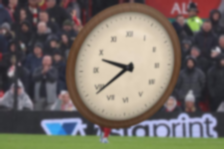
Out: **9:39**
